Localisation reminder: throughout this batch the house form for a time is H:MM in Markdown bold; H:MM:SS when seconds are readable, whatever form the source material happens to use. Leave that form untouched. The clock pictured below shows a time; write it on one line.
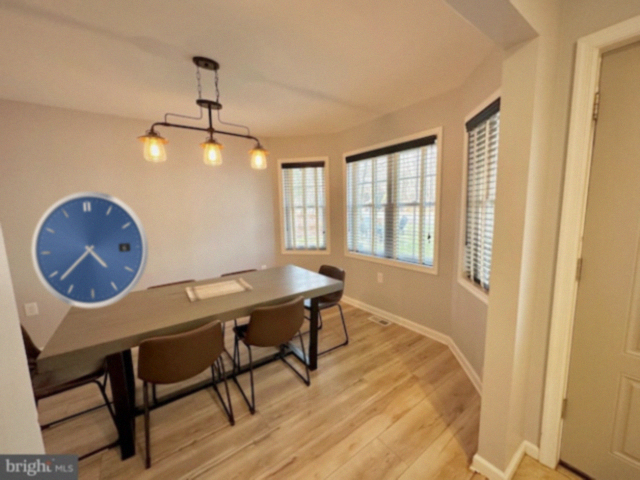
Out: **4:38**
